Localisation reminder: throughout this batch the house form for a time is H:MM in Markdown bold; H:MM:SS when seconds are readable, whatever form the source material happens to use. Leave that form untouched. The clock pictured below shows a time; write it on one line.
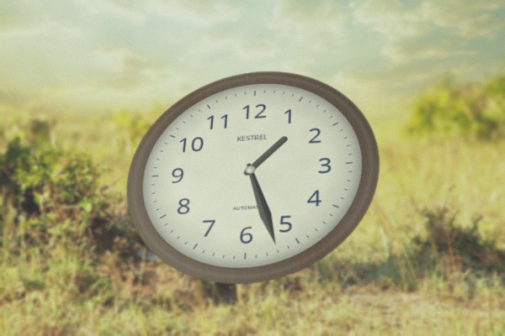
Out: **1:27**
